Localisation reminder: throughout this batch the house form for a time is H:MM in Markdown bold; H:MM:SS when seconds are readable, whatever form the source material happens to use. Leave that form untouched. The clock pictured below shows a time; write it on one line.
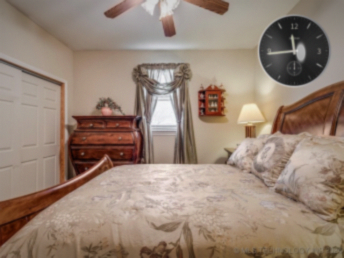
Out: **11:44**
